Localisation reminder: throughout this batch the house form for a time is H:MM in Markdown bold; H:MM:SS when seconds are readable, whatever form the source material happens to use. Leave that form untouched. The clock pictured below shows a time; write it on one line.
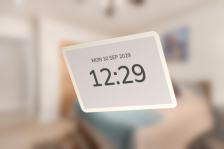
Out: **12:29**
